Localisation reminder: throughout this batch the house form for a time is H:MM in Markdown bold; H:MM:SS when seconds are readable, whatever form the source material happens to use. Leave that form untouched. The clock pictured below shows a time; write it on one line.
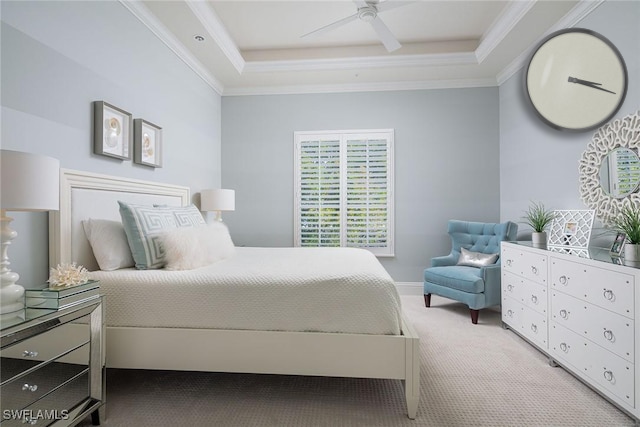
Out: **3:18**
